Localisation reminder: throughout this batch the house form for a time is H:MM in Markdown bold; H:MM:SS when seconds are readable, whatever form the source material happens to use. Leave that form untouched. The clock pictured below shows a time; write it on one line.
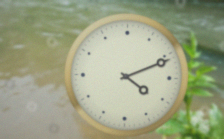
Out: **4:11**
